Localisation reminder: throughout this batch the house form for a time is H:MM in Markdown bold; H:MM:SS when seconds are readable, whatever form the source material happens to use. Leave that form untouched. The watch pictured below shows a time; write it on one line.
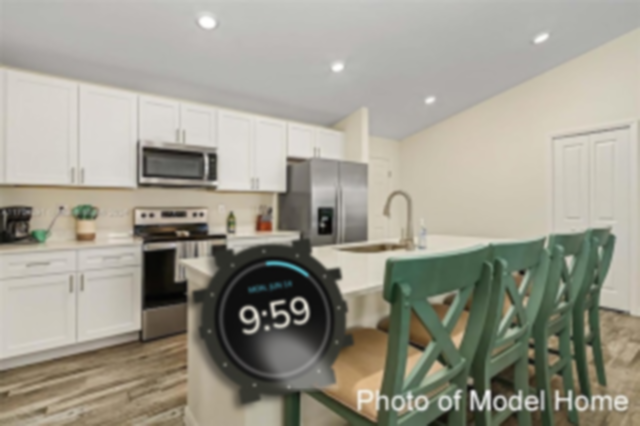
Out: **9:59**
